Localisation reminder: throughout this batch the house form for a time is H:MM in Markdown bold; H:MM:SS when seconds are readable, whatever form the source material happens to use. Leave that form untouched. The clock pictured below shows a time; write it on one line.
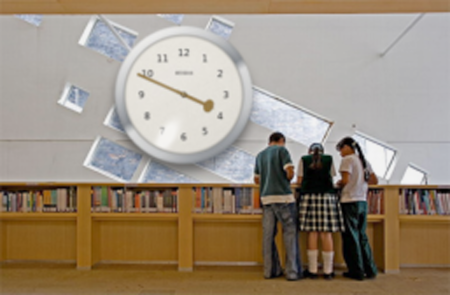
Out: **3:49**
